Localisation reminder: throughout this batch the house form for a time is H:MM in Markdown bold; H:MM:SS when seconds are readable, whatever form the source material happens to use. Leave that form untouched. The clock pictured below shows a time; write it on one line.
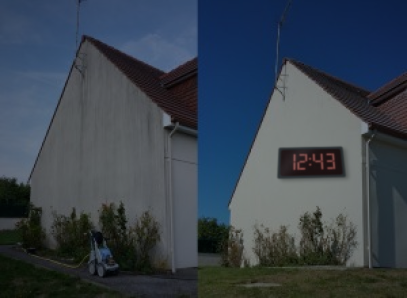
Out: **12:43**
